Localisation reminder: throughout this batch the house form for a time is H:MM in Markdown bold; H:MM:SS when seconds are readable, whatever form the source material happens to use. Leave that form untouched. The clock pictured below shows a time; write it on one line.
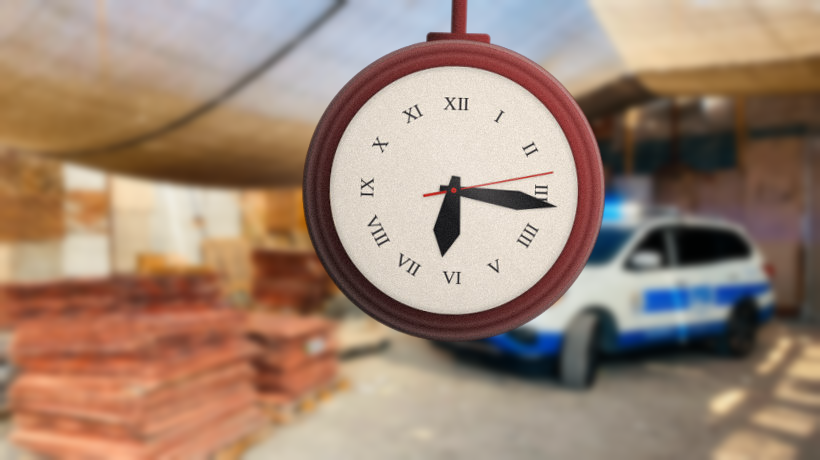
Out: **6:16:13**
